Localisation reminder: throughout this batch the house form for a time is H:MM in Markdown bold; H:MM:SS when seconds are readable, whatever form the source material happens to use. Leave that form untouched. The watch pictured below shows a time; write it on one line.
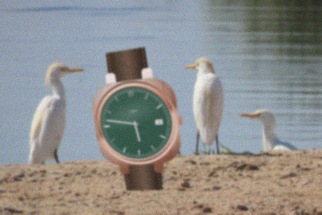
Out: **5:47**
